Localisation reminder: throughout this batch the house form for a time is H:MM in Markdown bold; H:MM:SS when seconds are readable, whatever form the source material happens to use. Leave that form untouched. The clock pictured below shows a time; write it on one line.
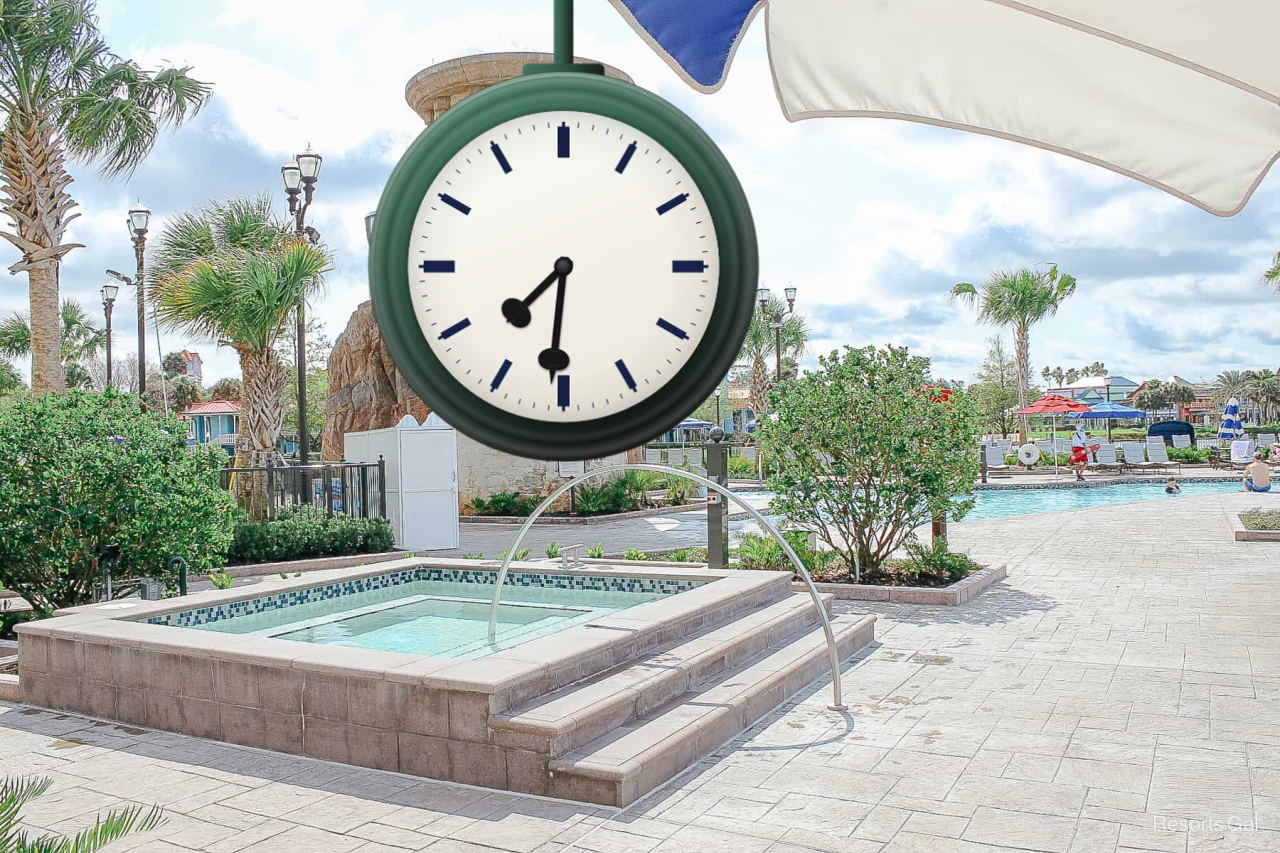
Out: **7:31**
